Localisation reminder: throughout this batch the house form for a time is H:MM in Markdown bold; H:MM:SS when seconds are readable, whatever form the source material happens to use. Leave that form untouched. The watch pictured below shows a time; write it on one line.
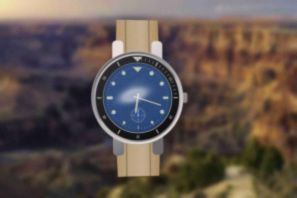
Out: **6:18**
